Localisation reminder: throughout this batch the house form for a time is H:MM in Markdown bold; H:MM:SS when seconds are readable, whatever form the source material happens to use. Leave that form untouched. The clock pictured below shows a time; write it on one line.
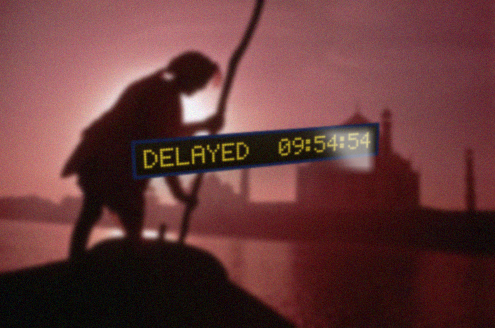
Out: **9:54:54**
